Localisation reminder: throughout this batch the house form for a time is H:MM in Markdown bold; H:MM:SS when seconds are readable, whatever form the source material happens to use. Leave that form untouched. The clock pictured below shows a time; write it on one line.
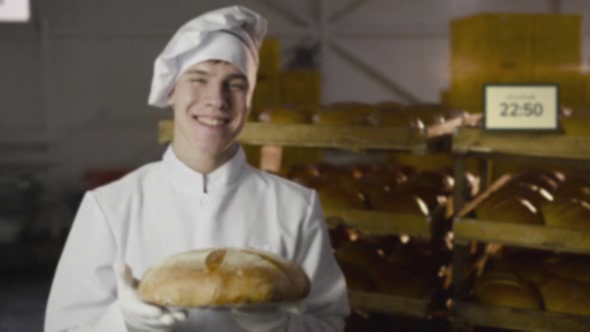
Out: **22:50**
